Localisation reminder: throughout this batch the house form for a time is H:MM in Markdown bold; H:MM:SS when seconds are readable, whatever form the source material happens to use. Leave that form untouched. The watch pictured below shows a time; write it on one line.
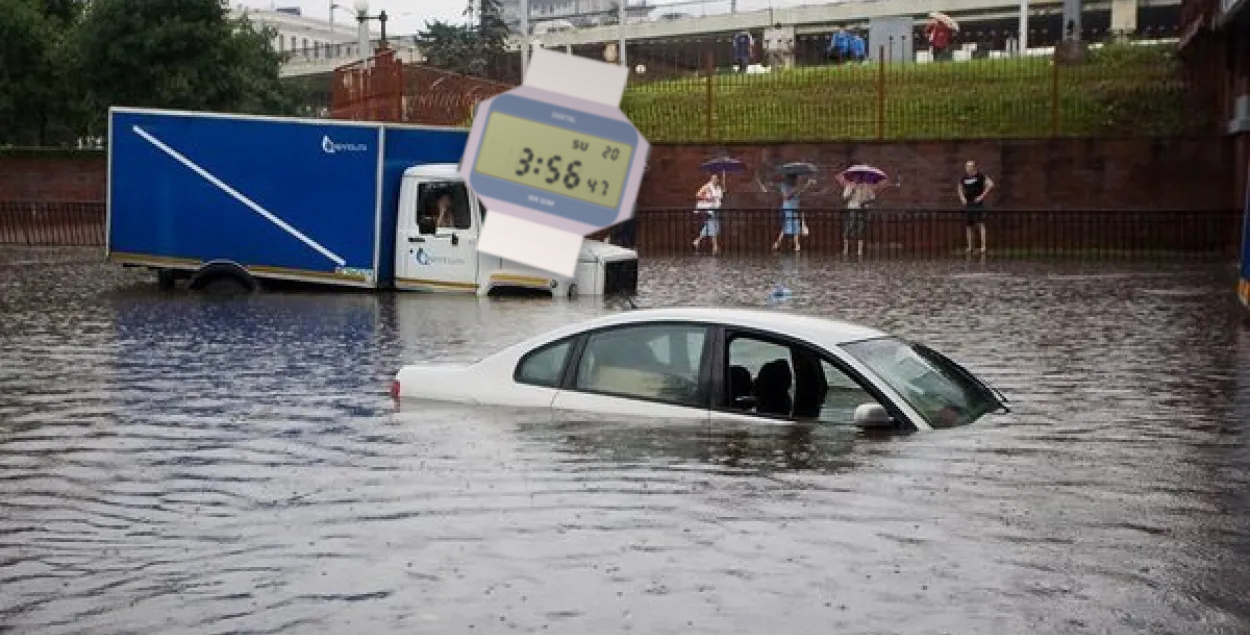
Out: **3:56:47**
